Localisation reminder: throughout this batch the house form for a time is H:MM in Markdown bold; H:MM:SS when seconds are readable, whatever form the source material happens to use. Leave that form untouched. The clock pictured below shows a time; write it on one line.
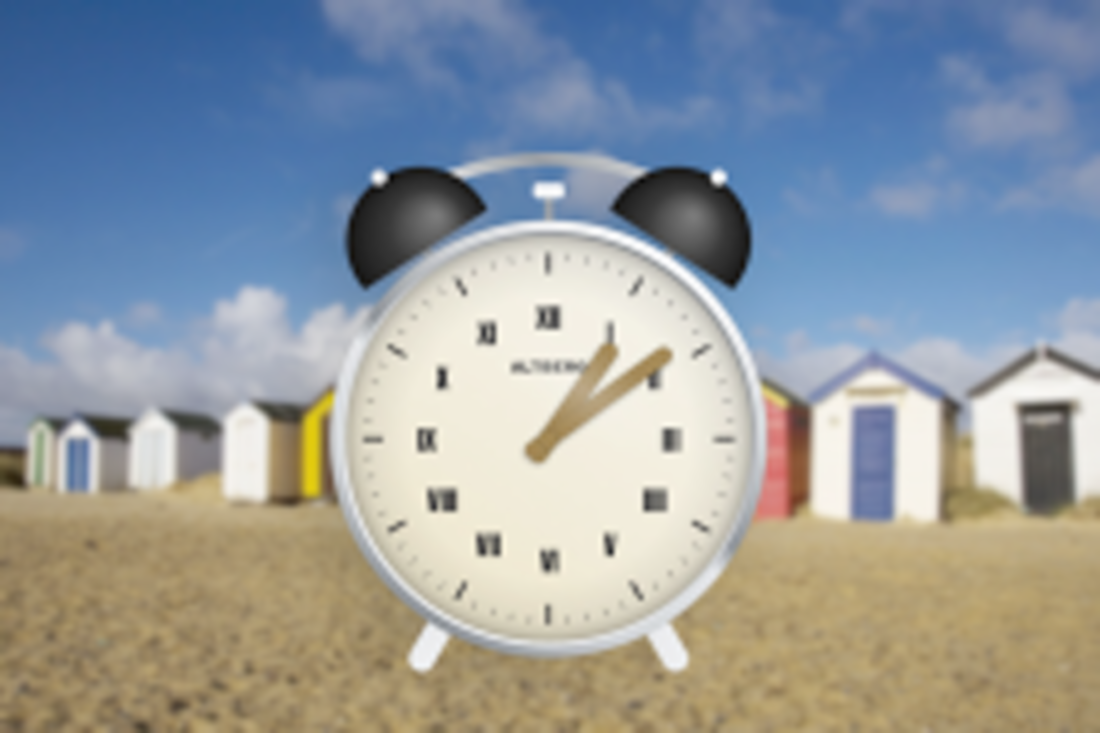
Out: **1:09**
